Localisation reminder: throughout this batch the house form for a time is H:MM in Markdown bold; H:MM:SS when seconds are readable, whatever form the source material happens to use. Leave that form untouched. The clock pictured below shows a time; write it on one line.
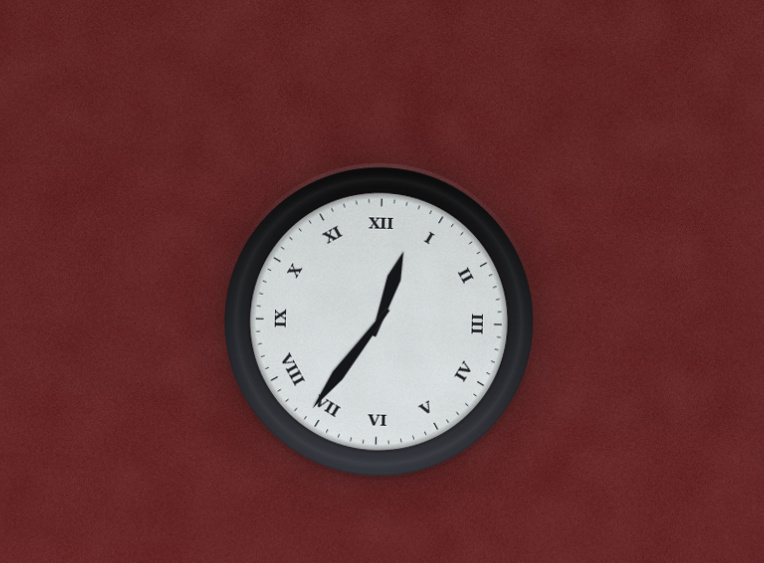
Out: **12:36**
